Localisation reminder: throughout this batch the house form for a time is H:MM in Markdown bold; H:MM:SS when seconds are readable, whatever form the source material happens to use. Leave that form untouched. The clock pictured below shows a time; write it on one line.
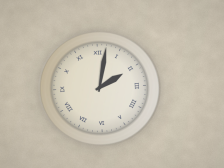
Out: **2:02**
